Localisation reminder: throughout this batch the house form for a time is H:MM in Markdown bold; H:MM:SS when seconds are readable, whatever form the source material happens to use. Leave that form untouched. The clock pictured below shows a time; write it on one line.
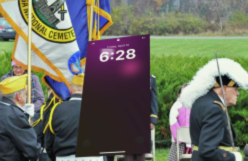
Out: **6:28**
